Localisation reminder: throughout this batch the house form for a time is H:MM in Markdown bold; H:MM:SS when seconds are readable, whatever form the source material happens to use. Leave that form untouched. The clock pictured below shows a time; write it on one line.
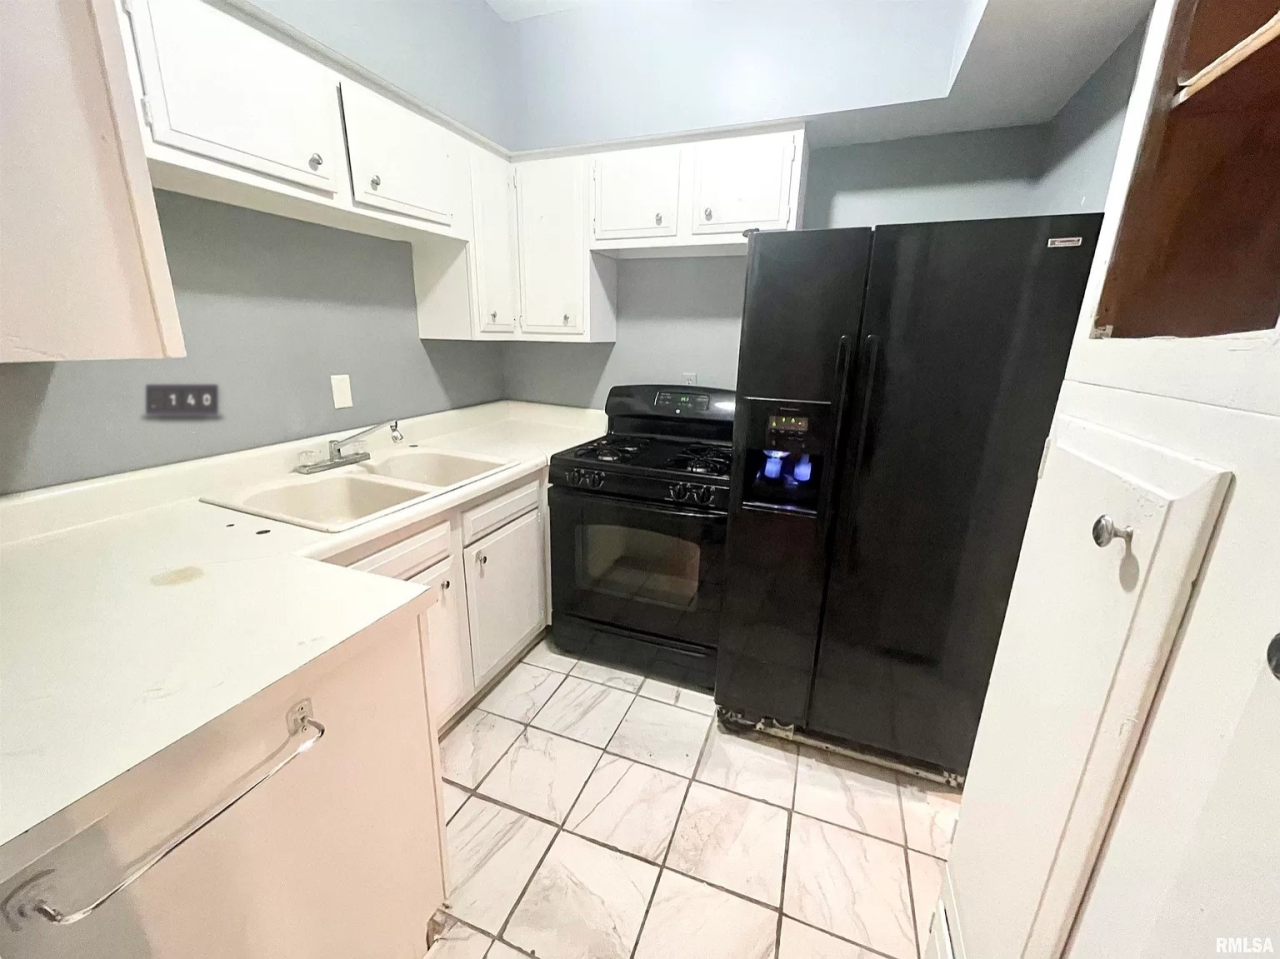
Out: **1:40**
